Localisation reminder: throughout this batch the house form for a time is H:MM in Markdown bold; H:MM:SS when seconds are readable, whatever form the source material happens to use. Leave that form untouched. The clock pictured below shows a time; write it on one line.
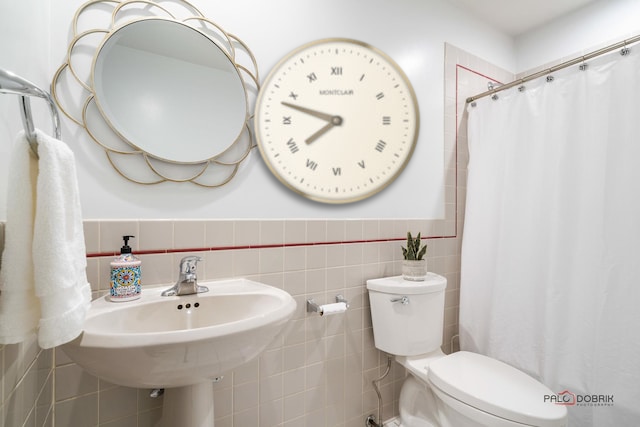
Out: **7:48**
